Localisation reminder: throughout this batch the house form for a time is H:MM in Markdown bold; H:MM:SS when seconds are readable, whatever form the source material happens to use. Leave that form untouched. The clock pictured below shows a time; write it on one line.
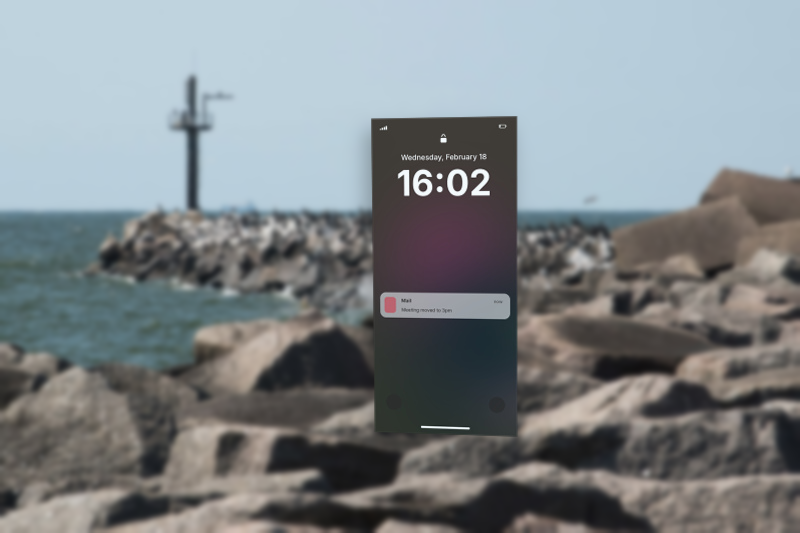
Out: **16:02**
